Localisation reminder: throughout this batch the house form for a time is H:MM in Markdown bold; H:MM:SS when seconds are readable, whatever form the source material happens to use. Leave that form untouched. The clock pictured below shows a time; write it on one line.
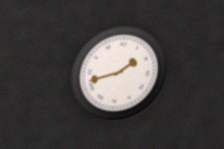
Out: **1:42**
